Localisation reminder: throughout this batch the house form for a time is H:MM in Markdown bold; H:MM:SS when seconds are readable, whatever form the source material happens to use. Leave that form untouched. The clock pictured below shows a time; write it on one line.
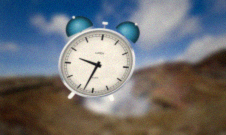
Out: **9:33**
